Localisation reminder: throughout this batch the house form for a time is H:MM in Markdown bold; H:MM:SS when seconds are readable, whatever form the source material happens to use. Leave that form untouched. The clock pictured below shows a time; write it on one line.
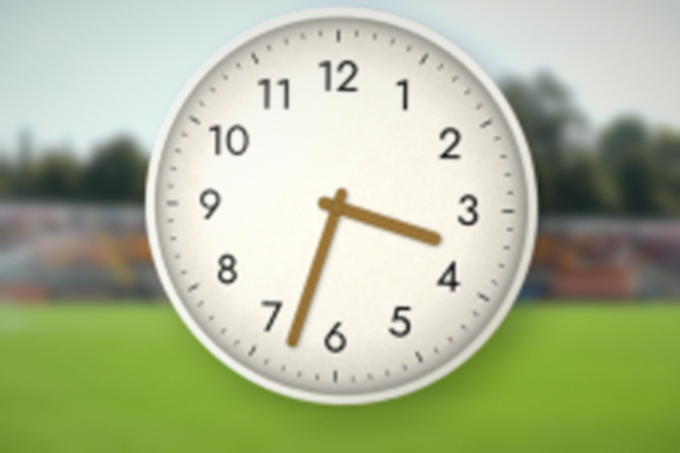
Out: **3:33**
